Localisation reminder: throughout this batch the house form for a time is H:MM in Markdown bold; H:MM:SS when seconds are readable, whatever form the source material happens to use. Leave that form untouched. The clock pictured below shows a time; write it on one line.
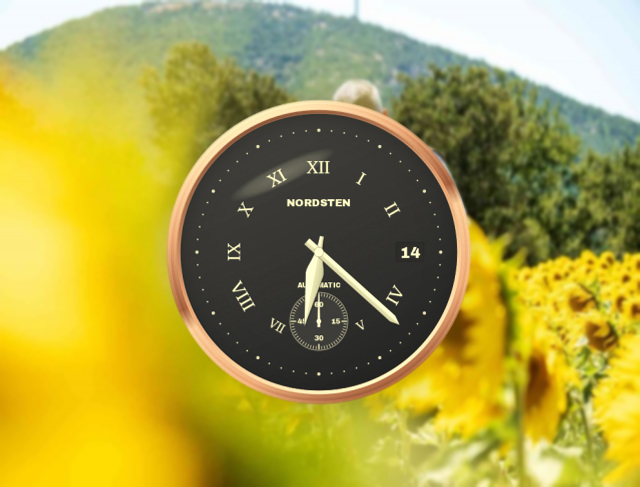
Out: **6:22**
